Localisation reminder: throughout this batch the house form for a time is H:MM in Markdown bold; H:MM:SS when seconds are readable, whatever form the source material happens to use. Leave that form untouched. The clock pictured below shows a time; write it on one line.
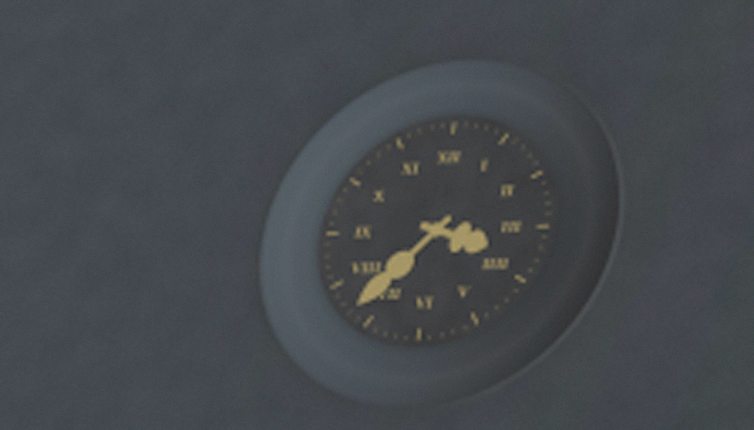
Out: **3:37**
